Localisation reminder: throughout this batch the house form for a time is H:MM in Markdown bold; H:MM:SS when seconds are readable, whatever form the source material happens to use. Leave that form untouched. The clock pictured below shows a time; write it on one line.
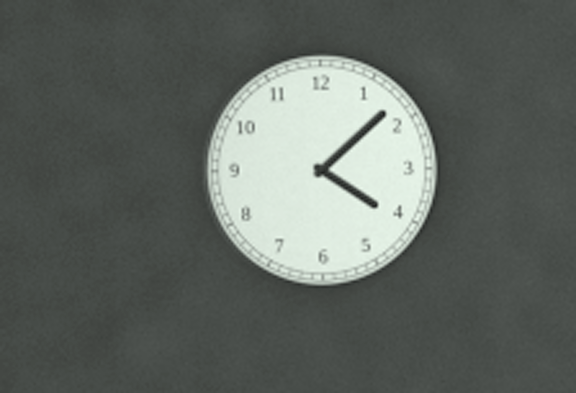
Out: **4:08**
